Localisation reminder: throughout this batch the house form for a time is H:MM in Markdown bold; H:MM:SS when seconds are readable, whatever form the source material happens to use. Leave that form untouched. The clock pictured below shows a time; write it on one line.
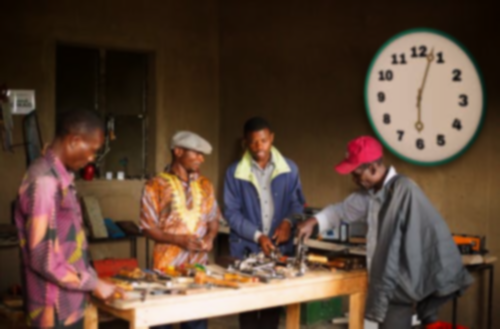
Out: **6:03**
